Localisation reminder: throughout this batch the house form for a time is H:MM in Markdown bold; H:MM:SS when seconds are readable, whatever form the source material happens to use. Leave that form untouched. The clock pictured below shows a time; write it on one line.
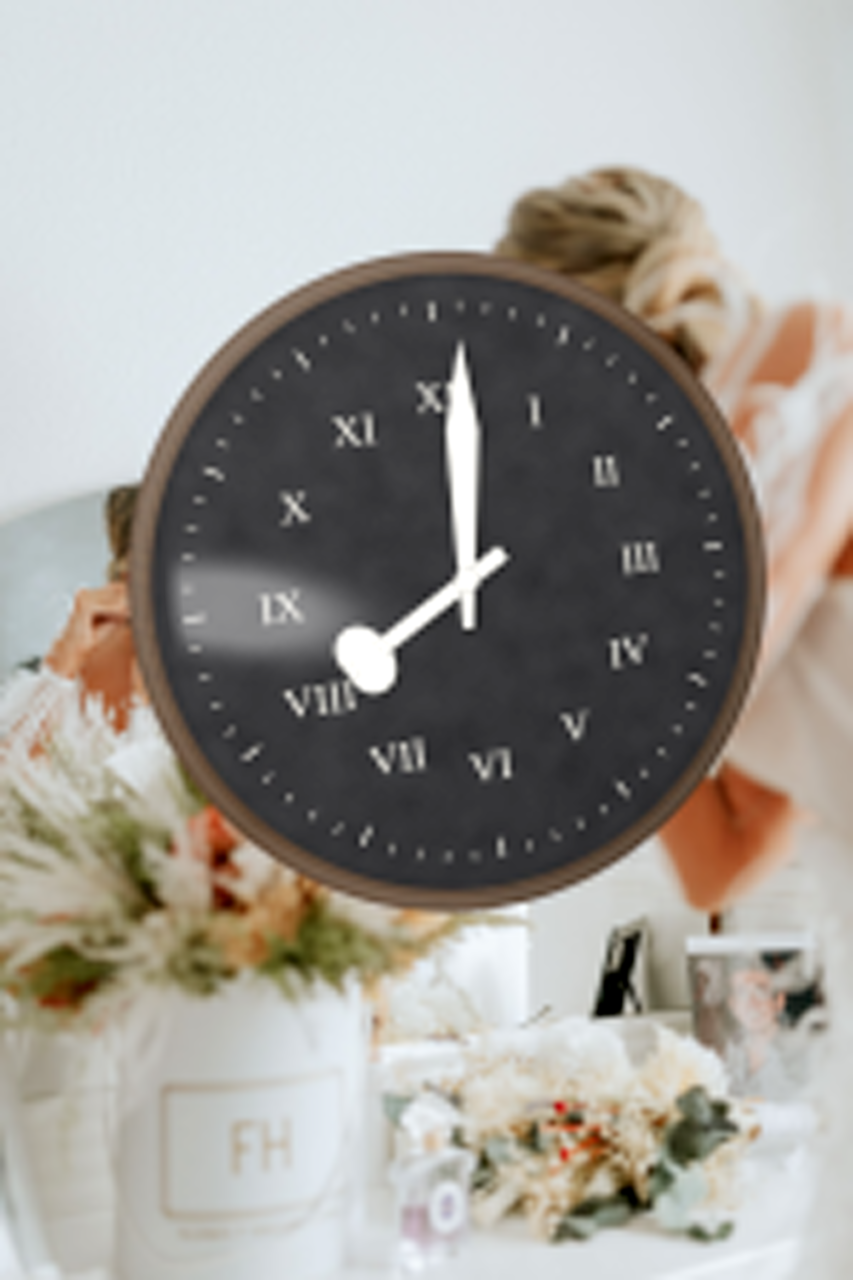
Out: **8:01**
